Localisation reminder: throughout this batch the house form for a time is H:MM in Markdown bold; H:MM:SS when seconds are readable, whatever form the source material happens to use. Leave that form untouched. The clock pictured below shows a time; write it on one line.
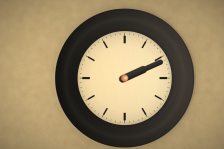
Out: **2:11**
